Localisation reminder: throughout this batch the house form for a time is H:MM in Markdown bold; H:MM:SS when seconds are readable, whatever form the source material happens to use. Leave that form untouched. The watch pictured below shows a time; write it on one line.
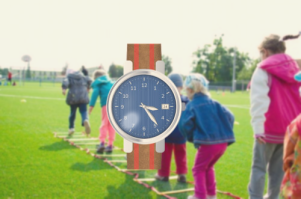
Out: **3:24**
